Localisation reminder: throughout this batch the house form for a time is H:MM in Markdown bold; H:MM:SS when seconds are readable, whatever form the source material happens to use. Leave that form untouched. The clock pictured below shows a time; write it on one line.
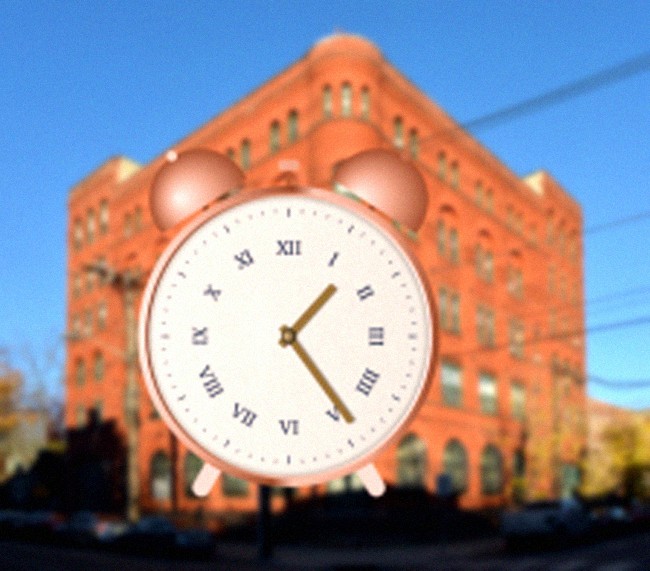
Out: **1:24**
